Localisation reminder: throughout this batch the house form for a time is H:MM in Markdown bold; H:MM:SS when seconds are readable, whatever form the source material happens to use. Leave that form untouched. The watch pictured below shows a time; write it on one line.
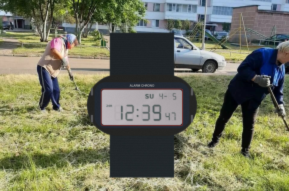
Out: **12:39**
